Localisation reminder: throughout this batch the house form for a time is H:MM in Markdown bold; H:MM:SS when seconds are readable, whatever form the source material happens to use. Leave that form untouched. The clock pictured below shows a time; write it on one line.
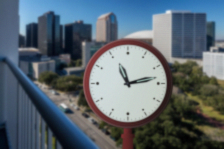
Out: **11:13**
